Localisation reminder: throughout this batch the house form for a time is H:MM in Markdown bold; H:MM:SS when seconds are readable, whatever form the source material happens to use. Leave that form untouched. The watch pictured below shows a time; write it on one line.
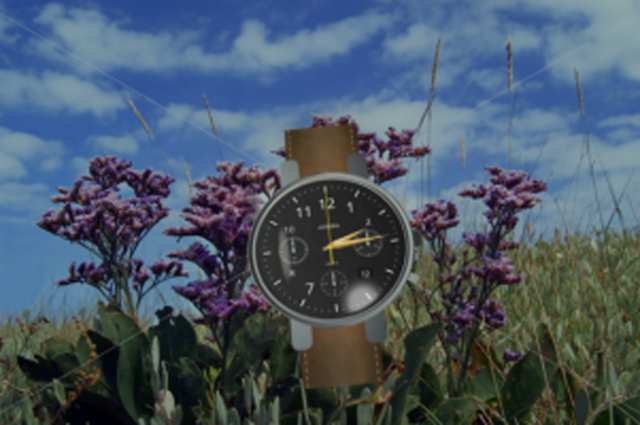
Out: **2:14**
